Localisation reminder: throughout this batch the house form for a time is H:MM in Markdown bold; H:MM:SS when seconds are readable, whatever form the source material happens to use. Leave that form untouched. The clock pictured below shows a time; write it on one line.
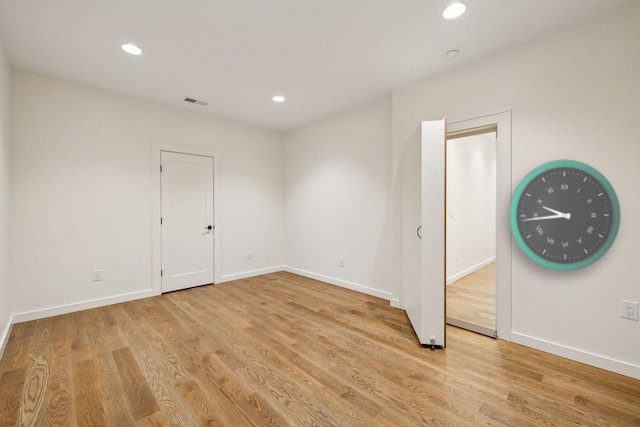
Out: **9:44**
